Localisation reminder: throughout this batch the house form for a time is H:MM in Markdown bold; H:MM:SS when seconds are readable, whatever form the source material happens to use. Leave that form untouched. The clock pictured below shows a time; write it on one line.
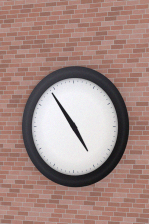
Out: **4:54**
